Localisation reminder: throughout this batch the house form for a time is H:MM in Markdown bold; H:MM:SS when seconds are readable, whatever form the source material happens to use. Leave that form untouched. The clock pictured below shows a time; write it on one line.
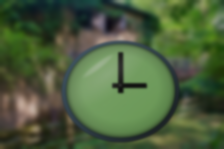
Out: **3:00**
